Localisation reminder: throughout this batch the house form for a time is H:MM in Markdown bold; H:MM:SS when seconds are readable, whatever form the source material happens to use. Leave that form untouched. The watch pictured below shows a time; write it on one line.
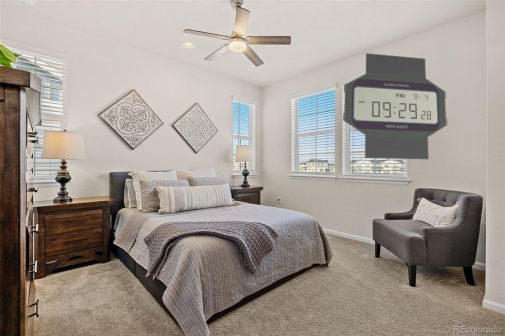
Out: **9:29:28**
